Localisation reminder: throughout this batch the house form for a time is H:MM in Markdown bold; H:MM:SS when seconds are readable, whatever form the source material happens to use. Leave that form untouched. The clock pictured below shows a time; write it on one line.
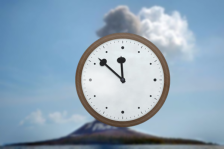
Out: **11:52**
